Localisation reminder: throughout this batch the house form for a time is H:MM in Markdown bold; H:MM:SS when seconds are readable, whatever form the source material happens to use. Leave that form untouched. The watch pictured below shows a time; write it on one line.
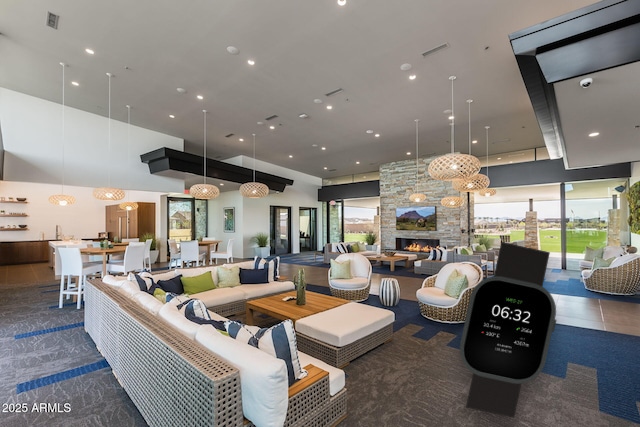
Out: **6:32**
